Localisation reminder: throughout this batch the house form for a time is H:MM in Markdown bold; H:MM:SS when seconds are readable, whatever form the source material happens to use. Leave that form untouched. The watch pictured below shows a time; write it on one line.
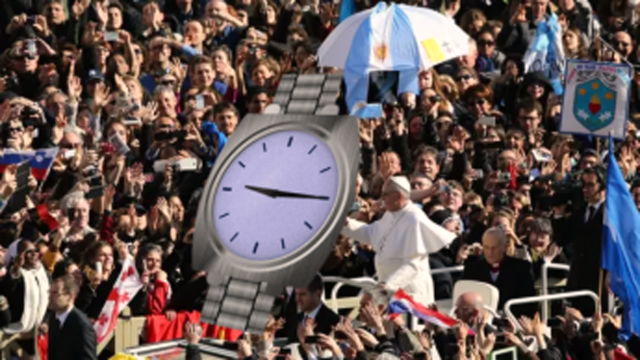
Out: **9:15**
